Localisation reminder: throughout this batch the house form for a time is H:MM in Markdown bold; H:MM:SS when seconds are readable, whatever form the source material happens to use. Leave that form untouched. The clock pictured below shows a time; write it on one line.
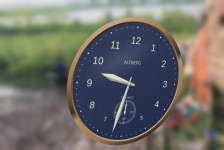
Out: **9:32**
